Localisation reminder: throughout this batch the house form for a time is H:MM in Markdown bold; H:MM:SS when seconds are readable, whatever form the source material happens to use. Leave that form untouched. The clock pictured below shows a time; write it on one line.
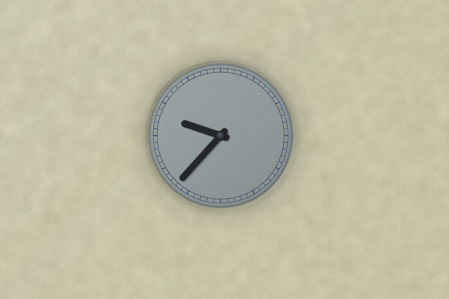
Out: **9:37**
